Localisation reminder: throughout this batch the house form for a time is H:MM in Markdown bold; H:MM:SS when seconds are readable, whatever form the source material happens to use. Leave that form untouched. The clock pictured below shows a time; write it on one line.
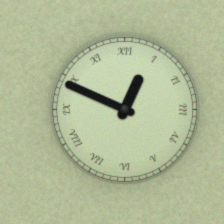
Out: **12:49**
